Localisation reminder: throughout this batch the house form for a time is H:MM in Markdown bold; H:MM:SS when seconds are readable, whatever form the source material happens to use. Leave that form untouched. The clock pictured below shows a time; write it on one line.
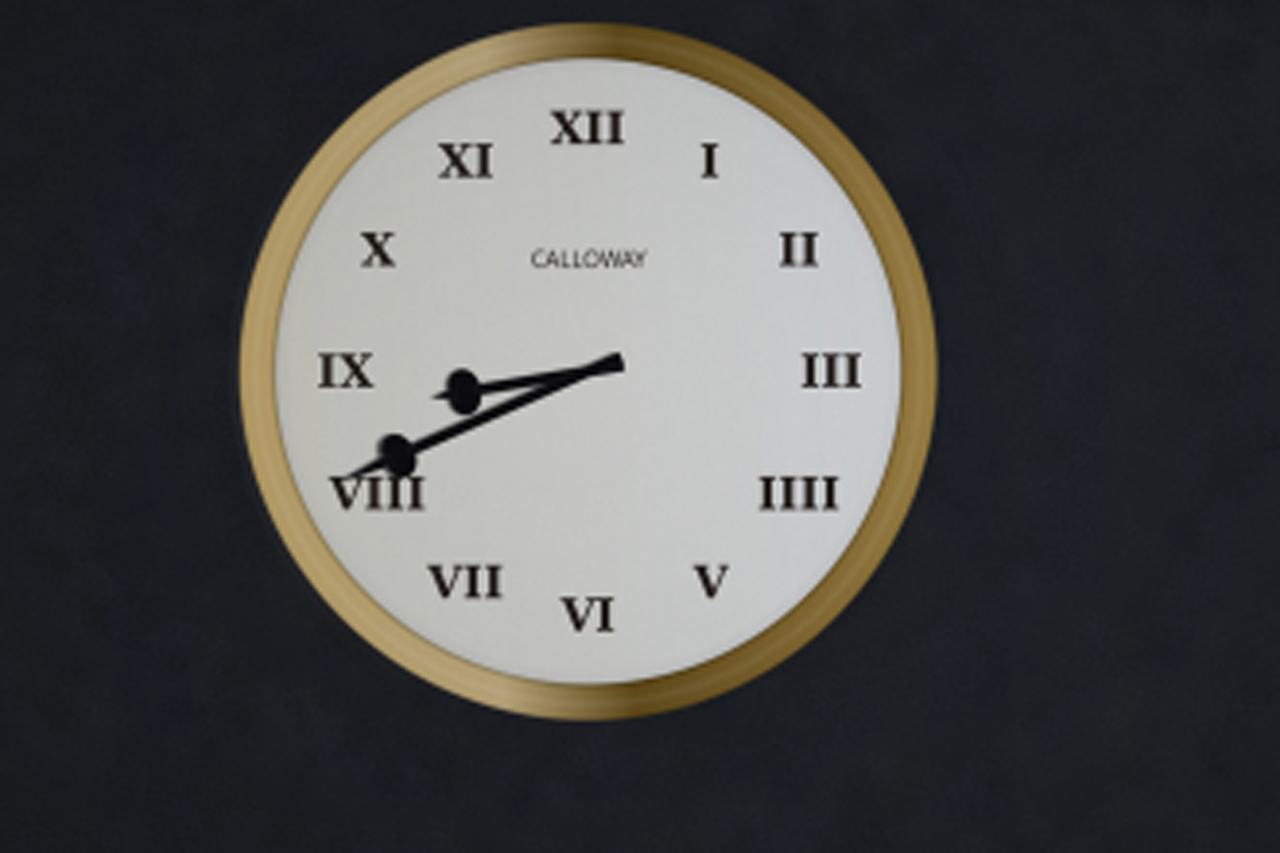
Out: **8:41**
